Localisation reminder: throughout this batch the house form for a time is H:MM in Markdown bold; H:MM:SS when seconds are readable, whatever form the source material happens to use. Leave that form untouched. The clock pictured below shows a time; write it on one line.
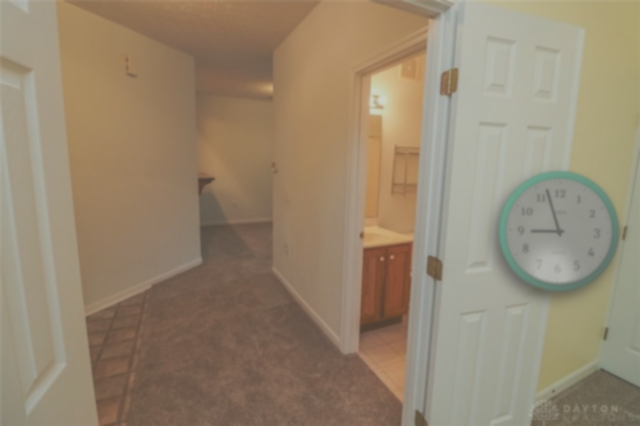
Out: **8:57**
